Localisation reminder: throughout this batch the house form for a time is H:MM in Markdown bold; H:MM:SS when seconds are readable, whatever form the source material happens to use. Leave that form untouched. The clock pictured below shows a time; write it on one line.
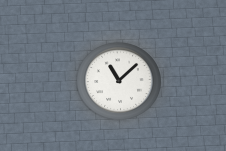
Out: **11:08**
